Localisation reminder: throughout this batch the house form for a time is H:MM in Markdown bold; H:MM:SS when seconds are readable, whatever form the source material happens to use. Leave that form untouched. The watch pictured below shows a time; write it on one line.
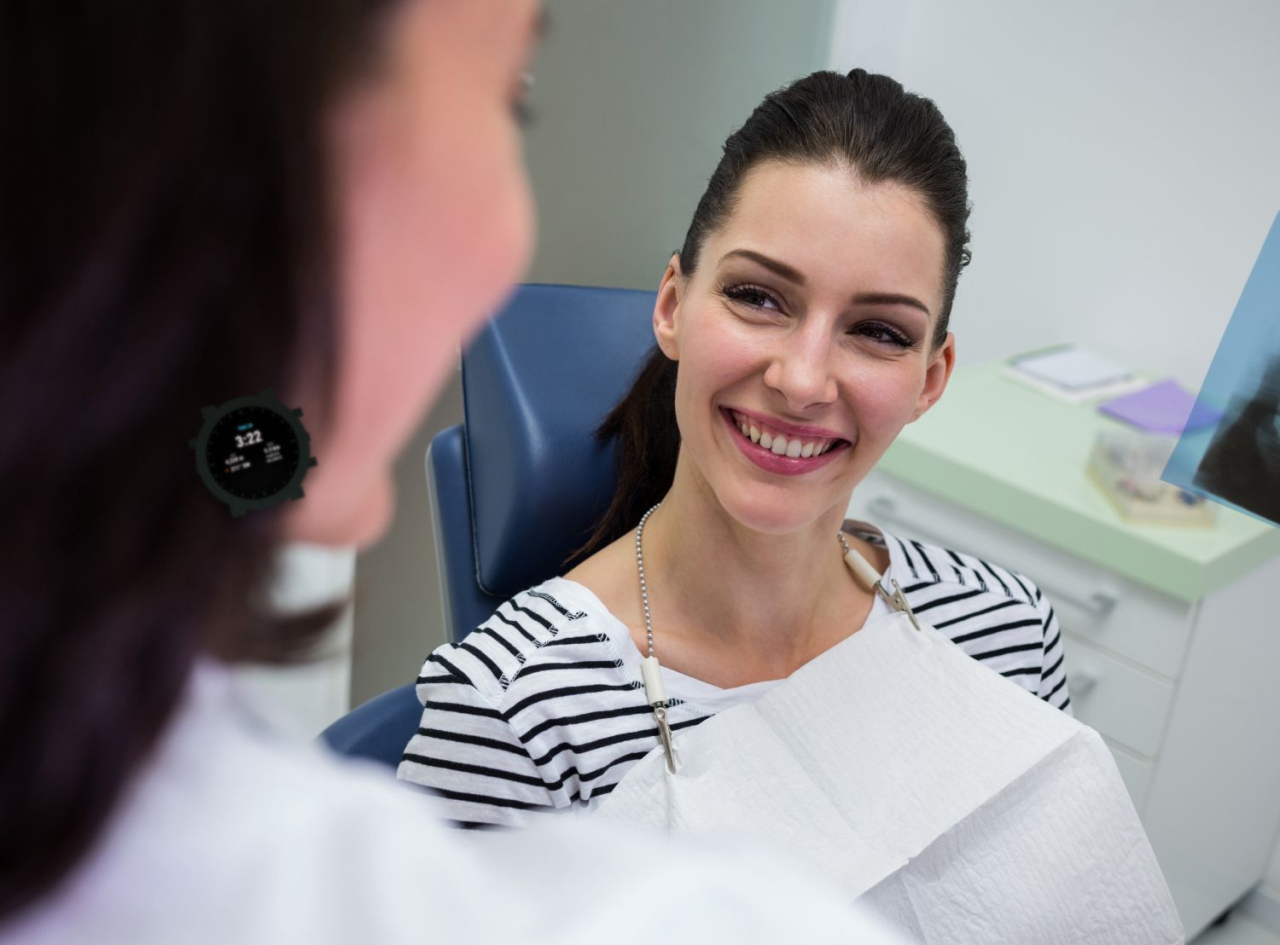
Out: **3:22**
